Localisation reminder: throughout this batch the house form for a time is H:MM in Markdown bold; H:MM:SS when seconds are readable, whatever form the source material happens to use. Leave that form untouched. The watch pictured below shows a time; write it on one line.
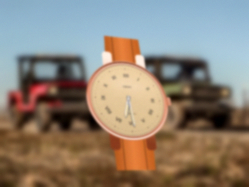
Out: **6:29**
